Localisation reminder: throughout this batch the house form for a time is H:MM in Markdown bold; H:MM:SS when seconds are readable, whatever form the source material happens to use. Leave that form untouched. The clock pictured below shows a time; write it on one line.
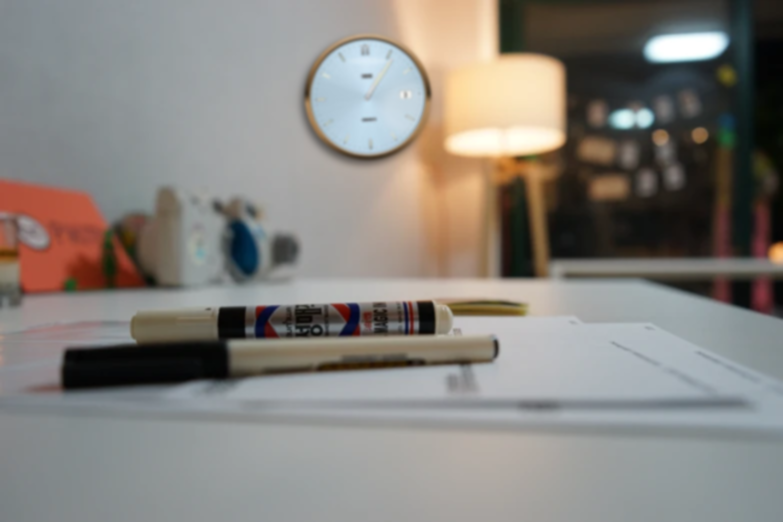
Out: **1:06**
